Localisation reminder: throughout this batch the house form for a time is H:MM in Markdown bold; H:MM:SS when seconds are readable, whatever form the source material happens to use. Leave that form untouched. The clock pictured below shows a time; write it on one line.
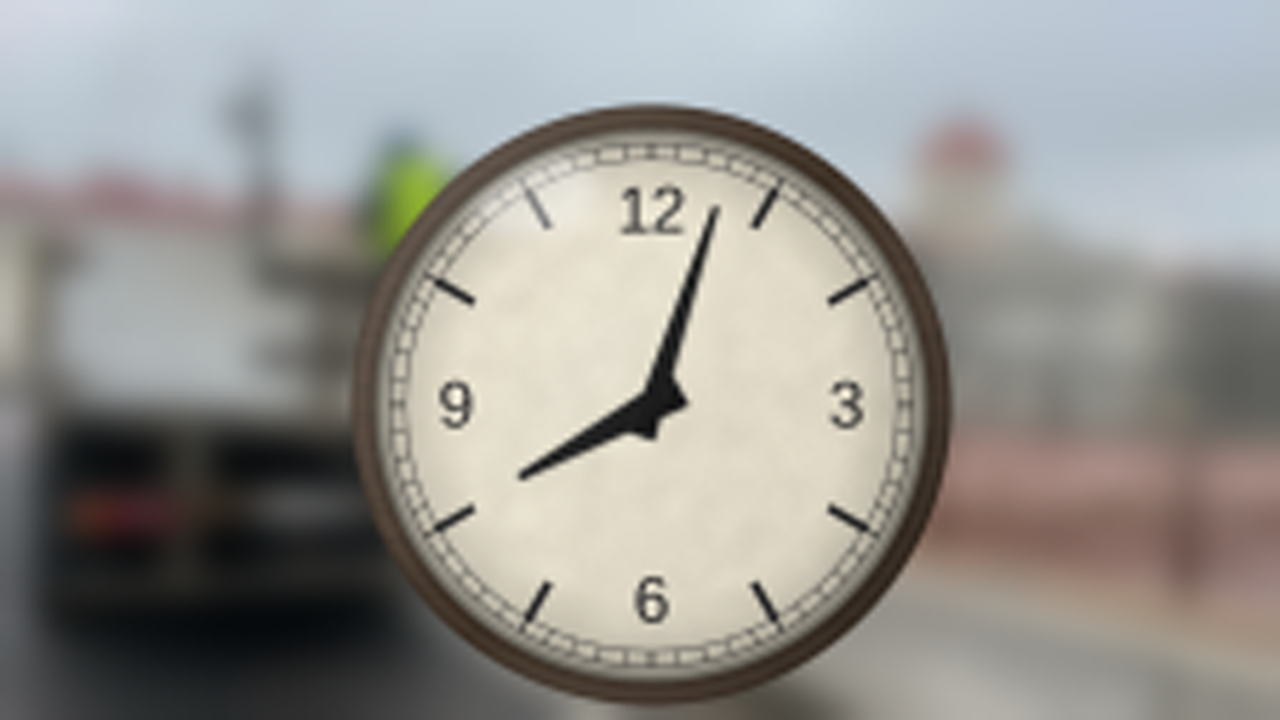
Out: **8:03**
